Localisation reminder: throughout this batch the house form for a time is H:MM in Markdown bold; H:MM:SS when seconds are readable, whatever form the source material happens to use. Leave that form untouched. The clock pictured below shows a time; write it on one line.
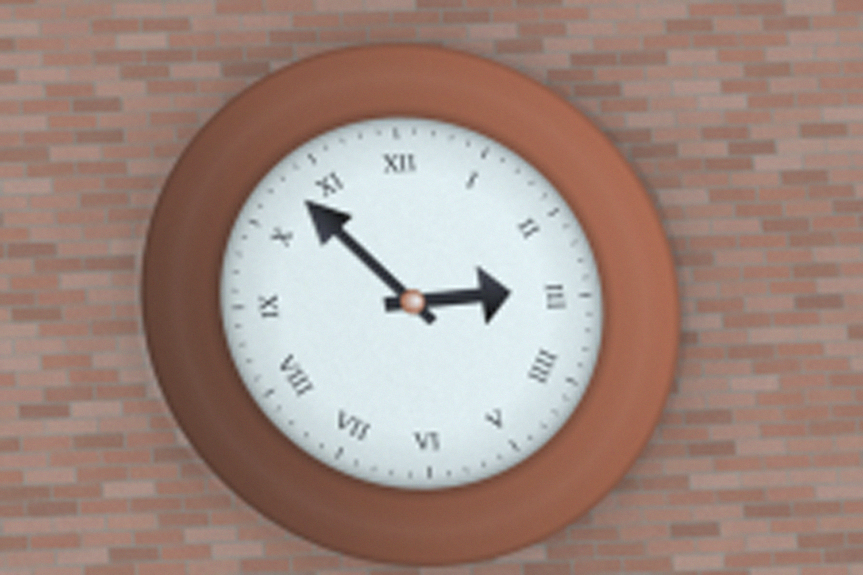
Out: **2:53**
